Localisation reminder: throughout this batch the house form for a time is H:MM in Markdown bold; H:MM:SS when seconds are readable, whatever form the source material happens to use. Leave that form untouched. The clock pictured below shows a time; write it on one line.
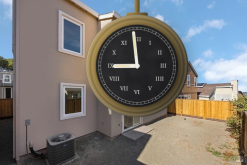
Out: **8:59**
